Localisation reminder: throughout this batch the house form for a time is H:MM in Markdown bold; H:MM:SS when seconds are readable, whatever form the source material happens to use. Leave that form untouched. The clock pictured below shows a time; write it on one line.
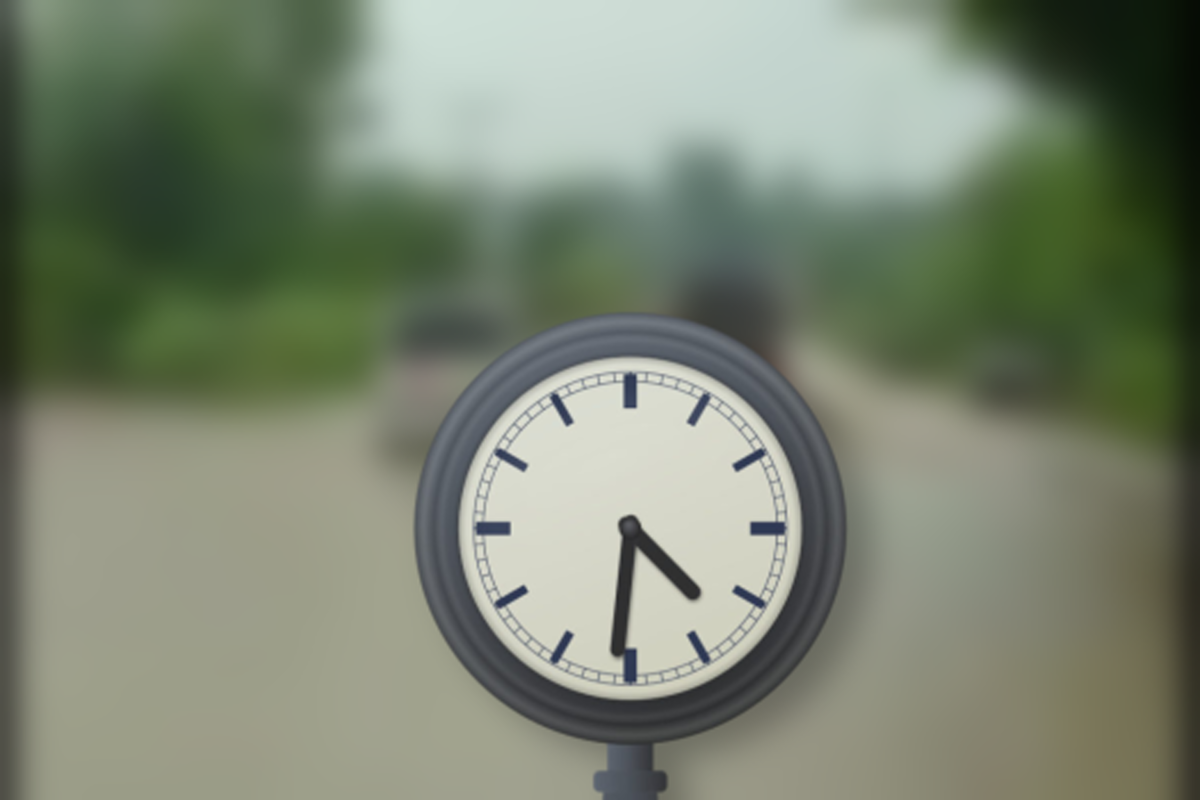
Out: **4:31**
